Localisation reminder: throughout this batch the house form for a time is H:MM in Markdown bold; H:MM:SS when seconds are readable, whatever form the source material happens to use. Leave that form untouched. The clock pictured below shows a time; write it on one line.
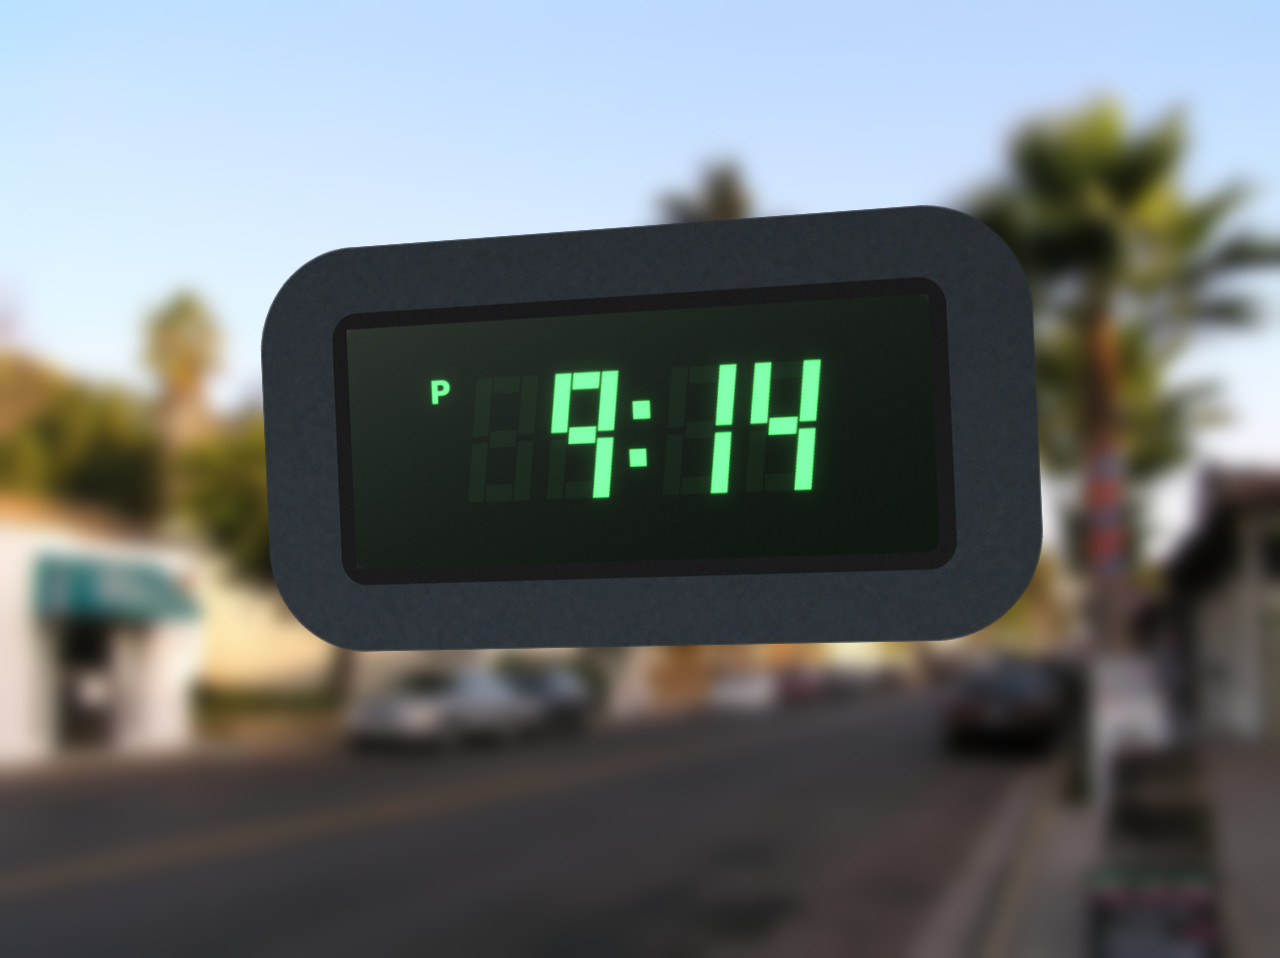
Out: **9:14**
